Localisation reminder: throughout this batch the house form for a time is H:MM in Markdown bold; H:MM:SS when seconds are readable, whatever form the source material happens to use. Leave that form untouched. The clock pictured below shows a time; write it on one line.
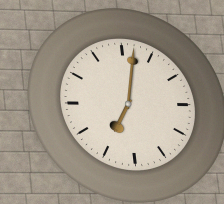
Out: **7:02**
